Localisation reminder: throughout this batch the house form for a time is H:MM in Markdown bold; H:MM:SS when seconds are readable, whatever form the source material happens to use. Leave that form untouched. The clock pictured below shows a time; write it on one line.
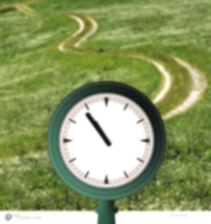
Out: **10:54**
